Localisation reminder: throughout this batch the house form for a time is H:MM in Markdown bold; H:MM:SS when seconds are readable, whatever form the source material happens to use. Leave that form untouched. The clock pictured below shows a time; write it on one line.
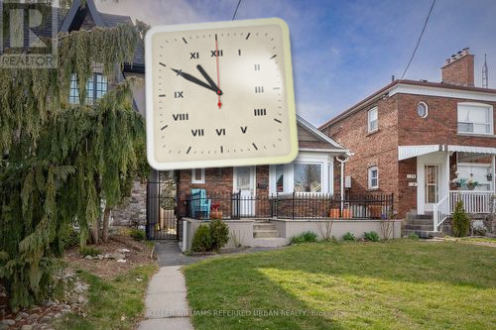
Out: **10:50:00**
